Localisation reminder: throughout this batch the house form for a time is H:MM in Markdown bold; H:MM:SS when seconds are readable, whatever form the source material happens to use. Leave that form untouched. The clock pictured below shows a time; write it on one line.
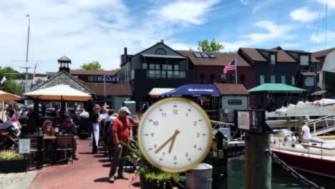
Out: **6:38**
